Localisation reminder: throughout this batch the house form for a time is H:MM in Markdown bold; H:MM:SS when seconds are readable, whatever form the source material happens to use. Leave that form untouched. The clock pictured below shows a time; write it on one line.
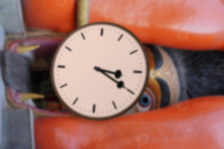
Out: **3:20**
